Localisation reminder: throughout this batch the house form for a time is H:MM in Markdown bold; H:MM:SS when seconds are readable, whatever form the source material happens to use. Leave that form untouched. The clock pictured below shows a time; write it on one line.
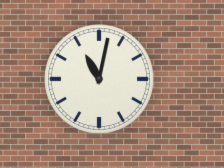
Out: **11:02**
